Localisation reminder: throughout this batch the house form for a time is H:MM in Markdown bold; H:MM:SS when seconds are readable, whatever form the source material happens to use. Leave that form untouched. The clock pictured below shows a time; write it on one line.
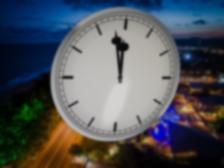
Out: **11:58**
